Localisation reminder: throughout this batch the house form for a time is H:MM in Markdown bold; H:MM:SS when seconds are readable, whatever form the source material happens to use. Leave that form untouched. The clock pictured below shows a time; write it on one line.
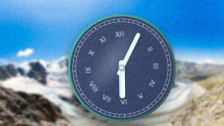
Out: **6:05**
